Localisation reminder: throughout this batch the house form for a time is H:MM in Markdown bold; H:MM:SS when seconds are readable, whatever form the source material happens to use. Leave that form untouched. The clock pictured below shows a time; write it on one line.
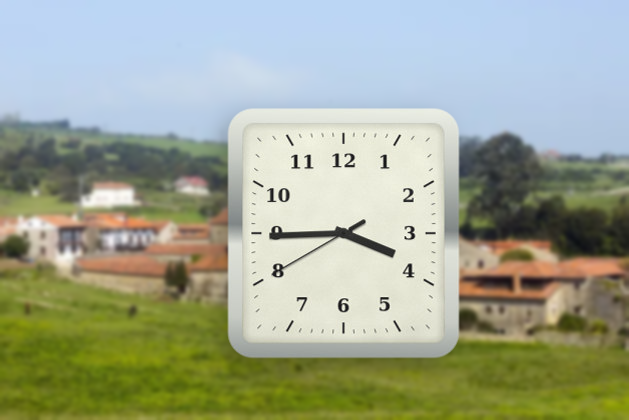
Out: **3:44:40**
